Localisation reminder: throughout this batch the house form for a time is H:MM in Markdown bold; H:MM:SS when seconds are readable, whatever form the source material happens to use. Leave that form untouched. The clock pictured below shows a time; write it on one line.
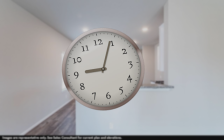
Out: **9:04**
